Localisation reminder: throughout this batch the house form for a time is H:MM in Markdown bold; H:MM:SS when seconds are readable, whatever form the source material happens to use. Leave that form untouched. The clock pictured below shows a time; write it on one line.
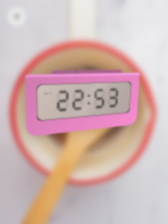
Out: **22:53**
